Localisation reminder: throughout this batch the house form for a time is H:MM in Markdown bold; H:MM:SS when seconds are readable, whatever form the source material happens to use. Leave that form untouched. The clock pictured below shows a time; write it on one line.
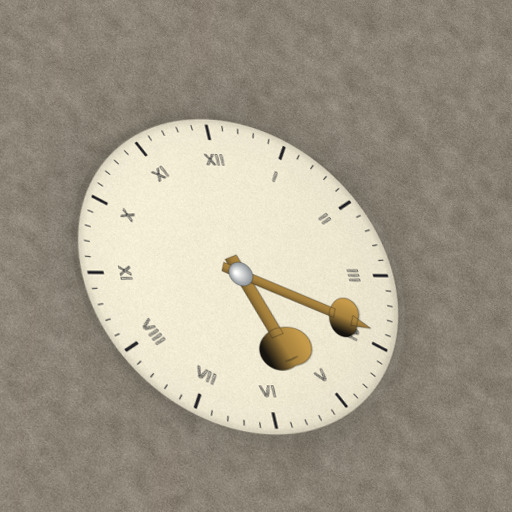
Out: **5:19**
